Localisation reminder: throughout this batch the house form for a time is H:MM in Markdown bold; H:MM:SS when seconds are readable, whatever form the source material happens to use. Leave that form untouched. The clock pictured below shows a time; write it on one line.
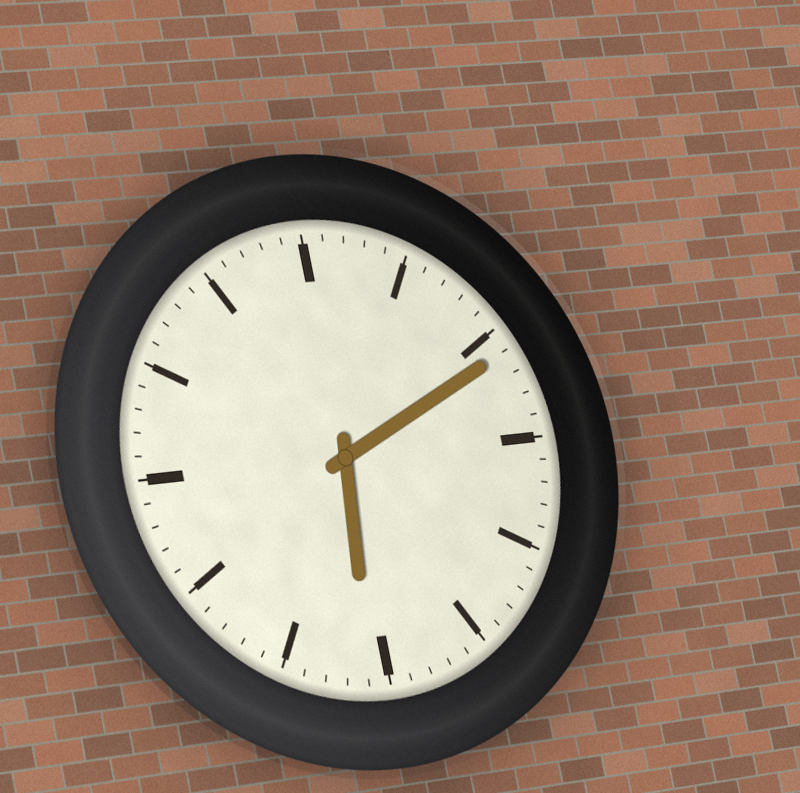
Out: **6:11**
